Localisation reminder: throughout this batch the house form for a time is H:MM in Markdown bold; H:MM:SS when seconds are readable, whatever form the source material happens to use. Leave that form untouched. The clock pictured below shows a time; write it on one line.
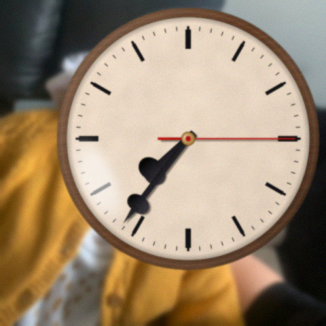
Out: **7:36:15**
